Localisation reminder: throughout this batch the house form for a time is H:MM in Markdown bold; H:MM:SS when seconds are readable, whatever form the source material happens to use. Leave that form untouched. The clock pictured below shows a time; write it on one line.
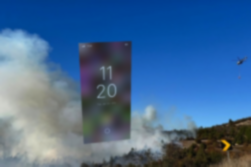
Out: **11:20**
